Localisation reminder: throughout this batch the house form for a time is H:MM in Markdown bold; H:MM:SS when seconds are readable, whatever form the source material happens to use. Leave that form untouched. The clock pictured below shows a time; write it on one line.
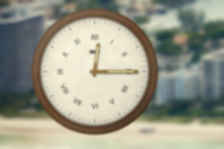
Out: **12:15**
